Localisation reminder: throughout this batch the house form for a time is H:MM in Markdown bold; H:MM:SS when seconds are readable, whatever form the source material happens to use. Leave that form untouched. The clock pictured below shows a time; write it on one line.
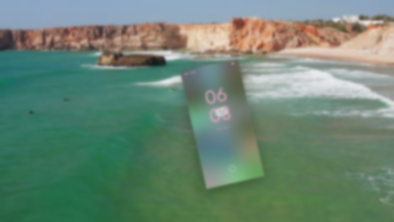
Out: **6:03**
